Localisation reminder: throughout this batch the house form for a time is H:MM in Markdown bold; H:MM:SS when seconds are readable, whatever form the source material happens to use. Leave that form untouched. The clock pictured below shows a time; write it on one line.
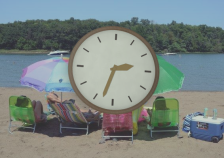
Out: **2:33**
